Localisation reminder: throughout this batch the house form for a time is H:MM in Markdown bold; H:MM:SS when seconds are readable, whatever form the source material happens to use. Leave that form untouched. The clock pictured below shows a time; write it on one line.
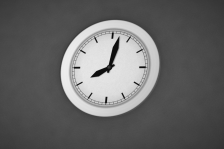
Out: **8:02**
